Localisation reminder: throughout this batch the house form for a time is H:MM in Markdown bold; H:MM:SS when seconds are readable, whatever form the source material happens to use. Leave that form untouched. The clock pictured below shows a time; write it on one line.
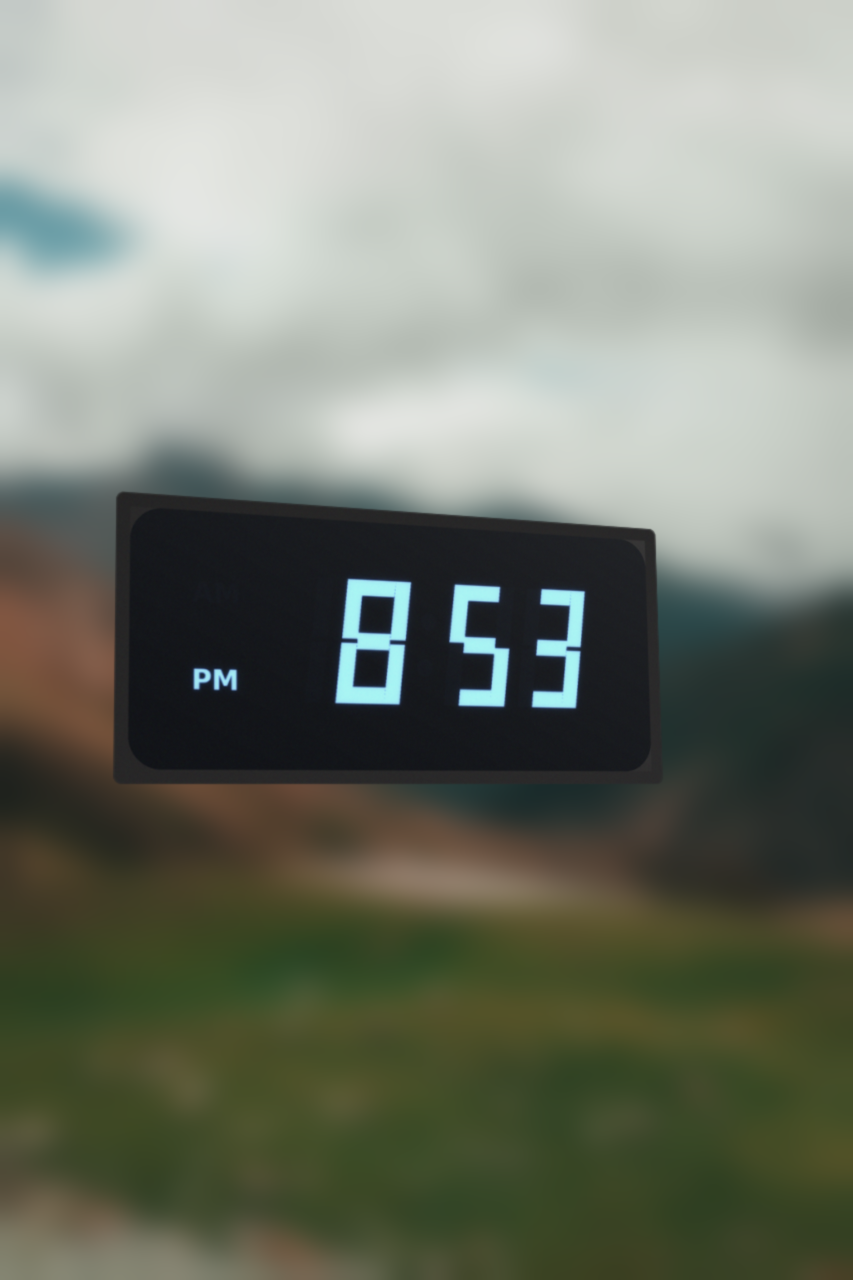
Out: **8:53**
